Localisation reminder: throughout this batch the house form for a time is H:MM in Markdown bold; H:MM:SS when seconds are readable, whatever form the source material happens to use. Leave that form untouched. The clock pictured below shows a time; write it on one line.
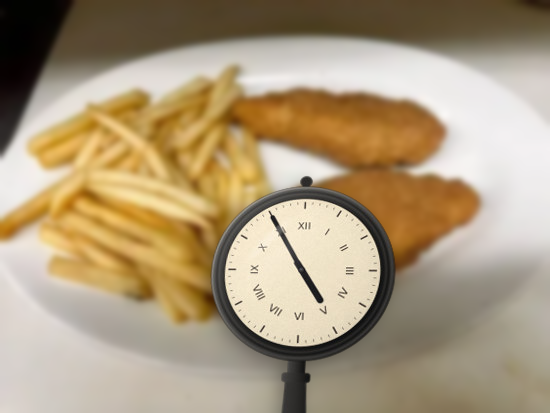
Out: **4:55**
